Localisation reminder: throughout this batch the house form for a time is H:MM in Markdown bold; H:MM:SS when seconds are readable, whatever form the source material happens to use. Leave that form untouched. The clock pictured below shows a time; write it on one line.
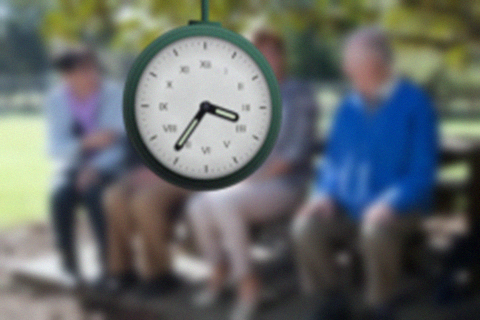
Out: **3:36**
